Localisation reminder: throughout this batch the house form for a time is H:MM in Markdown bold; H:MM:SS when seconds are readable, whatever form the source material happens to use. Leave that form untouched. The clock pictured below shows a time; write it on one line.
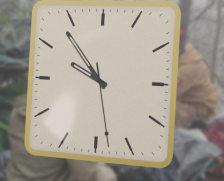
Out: **9:53:28**
